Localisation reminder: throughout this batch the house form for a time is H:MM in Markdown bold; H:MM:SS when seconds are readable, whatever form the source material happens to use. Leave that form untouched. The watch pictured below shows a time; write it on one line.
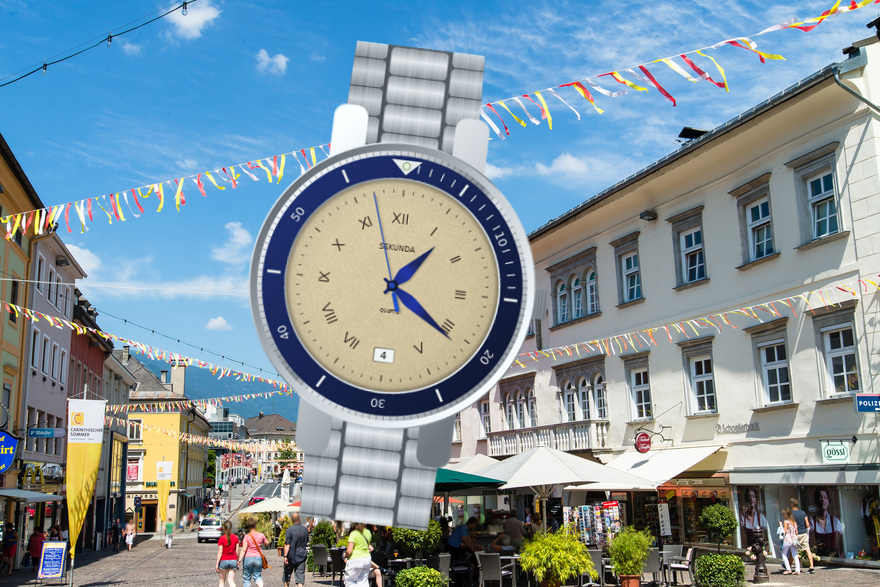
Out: **1:20:57**
